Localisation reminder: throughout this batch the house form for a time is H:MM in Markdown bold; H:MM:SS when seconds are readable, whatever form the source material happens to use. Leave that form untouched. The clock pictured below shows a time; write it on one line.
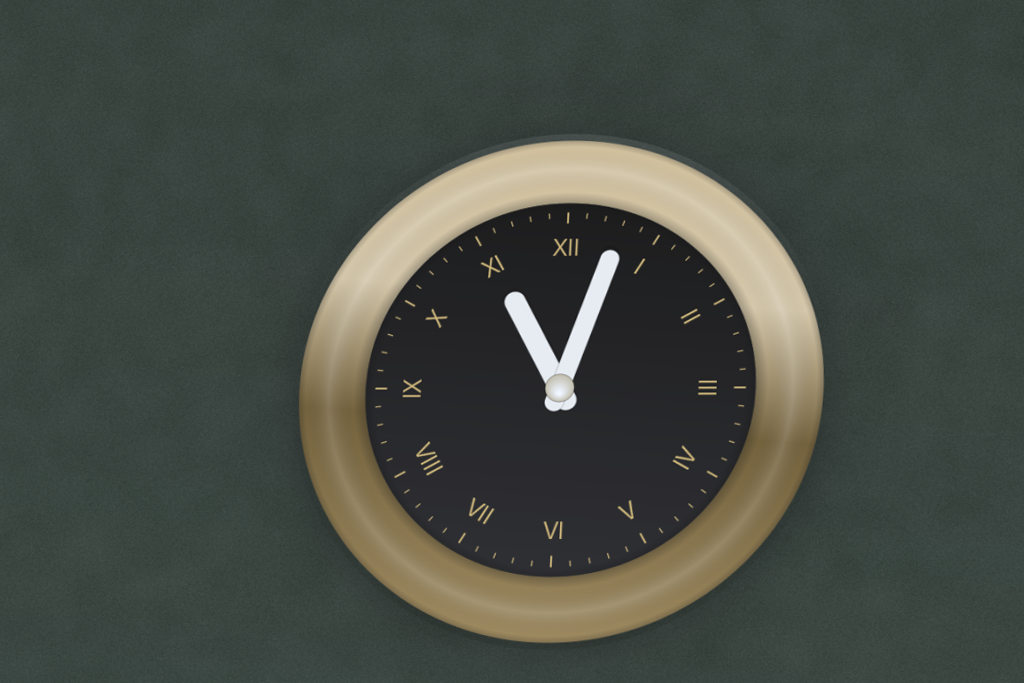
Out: **11:03**
